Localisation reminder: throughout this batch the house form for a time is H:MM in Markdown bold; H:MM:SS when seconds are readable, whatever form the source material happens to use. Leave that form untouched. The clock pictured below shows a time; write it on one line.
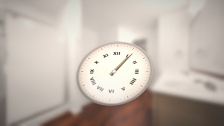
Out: **1:06**
